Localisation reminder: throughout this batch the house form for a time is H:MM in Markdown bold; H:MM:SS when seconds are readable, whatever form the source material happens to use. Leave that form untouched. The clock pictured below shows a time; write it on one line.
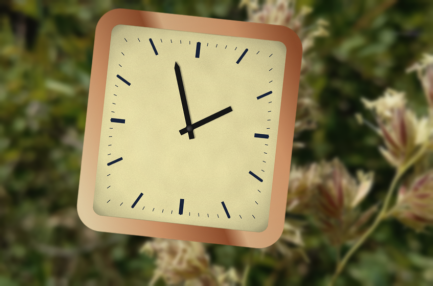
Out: **1:57**
